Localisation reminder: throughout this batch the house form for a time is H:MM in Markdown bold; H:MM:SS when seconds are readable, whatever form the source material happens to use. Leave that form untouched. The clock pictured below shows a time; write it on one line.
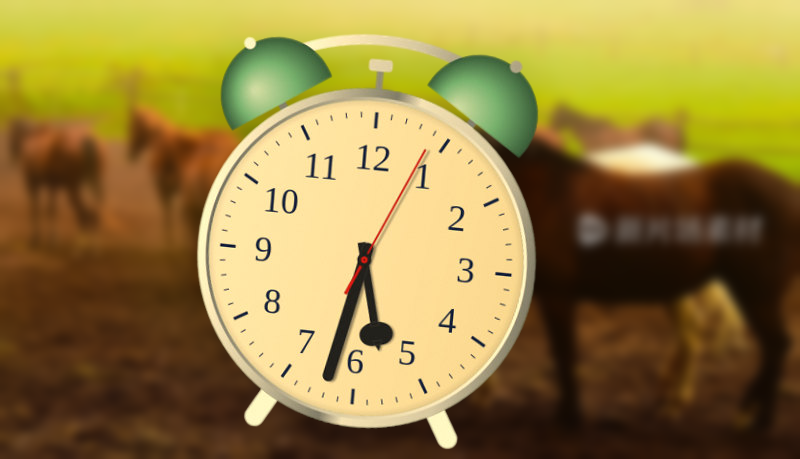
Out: **5:32:04**
